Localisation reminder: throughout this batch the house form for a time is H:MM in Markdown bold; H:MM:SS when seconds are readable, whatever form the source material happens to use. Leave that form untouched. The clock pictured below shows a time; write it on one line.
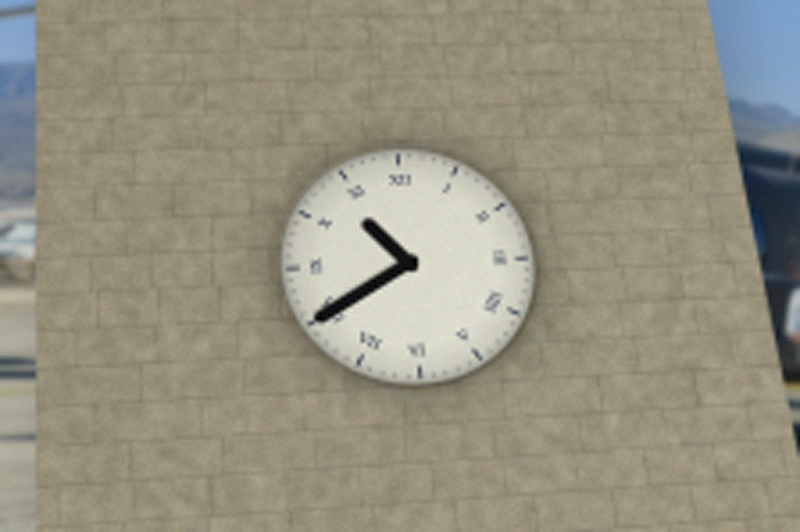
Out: **10:40**
